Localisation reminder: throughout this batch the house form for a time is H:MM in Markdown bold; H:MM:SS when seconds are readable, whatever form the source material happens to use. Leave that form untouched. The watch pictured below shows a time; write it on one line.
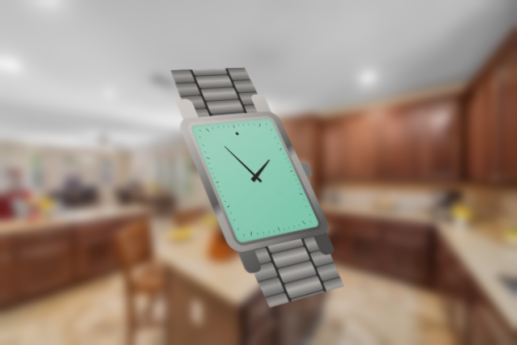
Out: **1:55**
